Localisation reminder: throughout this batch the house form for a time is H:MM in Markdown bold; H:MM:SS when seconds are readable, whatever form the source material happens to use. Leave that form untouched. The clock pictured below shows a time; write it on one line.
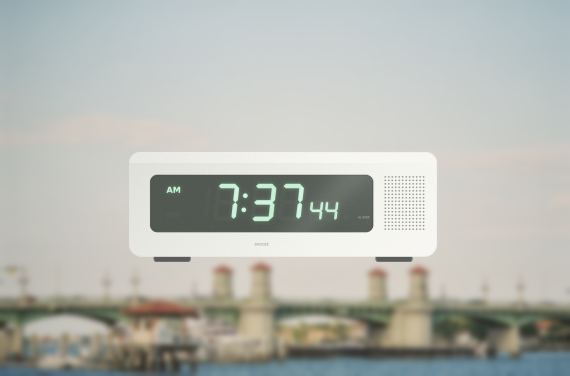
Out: **7:37:44**
